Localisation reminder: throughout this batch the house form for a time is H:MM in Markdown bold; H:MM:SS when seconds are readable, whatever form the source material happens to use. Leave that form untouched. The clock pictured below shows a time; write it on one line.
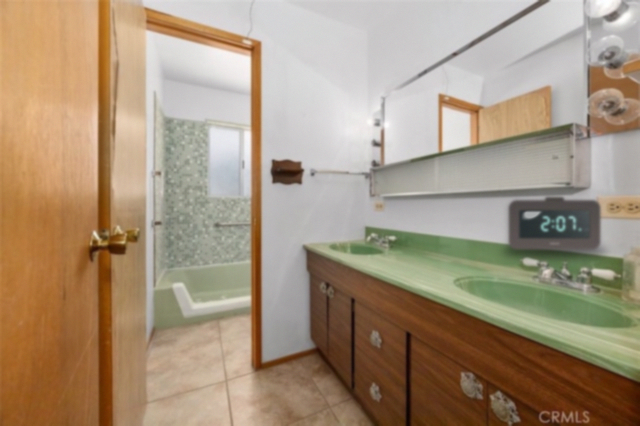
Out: **2:07**
